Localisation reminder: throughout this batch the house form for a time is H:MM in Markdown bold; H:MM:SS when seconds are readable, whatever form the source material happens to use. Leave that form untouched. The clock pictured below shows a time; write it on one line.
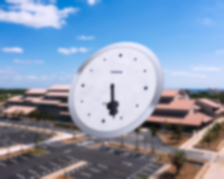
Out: **5:27**
